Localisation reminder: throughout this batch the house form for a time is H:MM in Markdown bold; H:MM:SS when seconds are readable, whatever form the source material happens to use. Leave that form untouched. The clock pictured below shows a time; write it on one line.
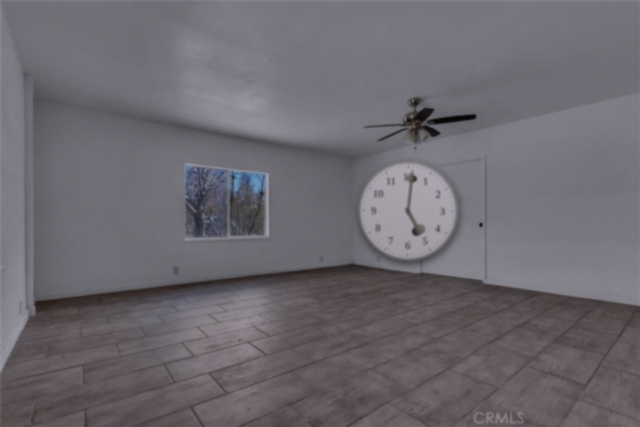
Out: **5:01**
